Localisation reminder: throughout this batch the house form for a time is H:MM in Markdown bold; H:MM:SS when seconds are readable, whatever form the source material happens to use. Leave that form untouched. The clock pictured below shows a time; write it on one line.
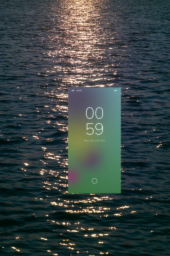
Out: **0:59**
